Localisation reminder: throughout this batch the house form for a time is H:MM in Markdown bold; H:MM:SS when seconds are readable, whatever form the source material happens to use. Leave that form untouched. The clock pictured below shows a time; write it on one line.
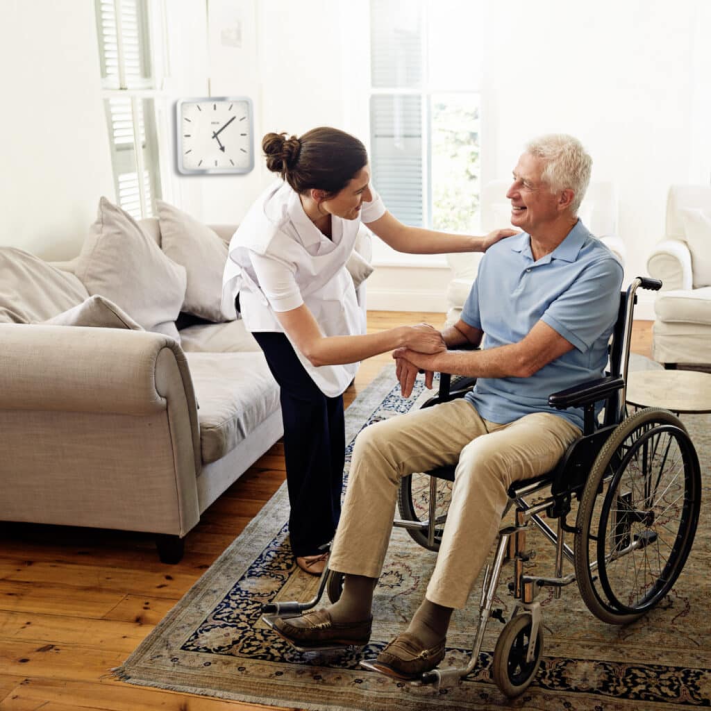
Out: **5:08**
